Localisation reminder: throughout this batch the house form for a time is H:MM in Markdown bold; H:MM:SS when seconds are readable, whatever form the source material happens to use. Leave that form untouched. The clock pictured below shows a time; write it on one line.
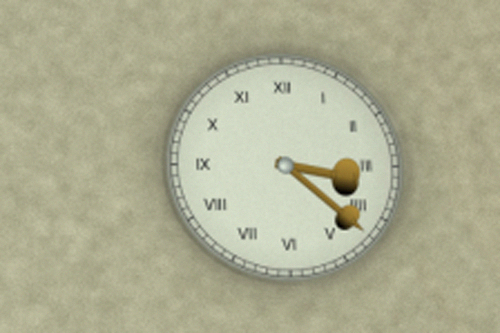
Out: **3:22**
